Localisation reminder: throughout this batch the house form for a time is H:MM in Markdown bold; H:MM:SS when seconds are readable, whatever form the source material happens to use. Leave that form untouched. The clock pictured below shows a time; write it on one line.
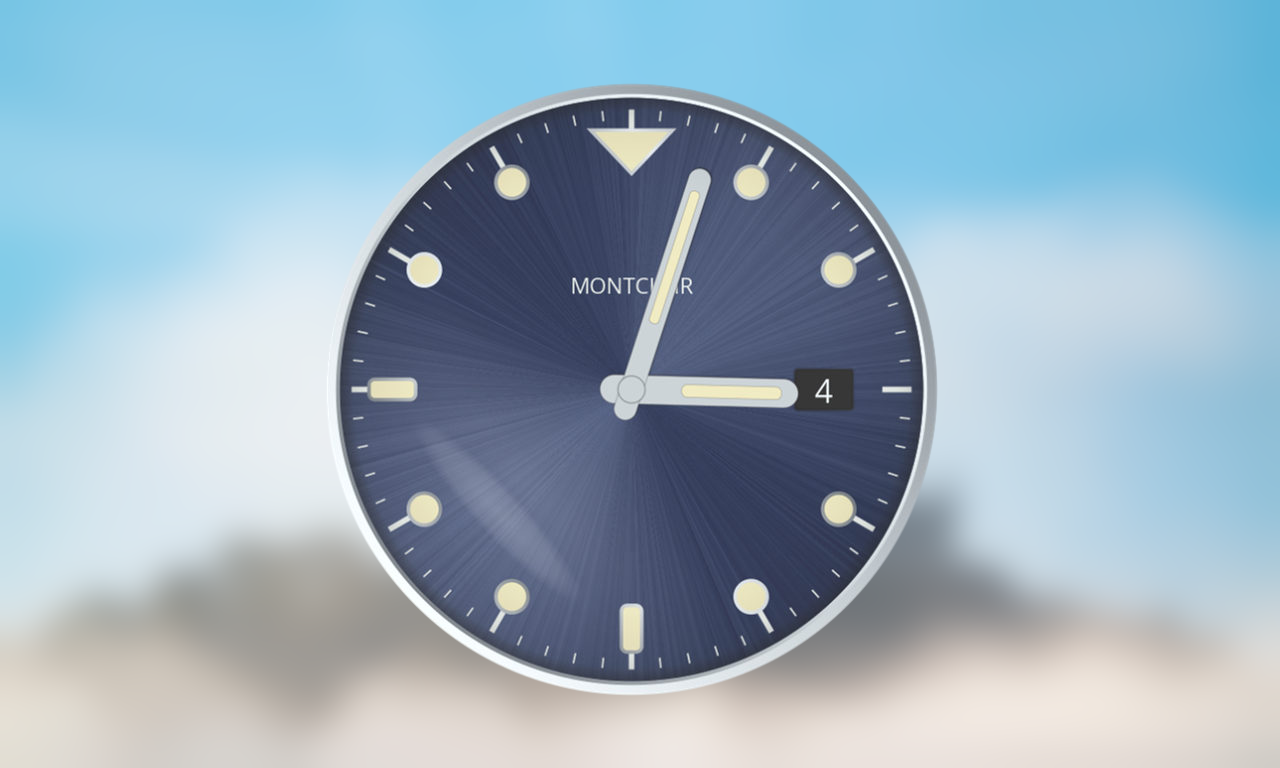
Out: **3:03**
